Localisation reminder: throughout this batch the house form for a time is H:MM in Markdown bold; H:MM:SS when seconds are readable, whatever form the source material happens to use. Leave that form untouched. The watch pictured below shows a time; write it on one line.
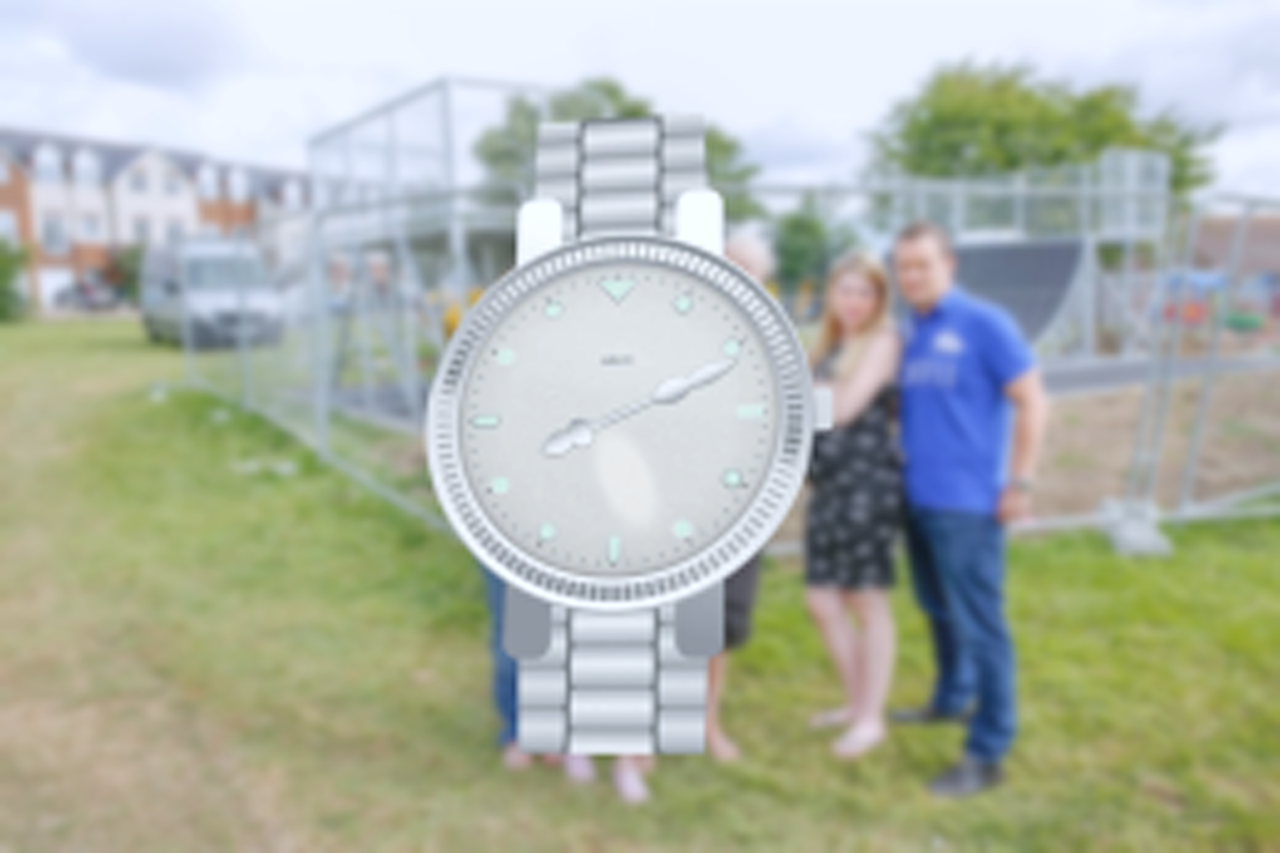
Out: **8:11**
